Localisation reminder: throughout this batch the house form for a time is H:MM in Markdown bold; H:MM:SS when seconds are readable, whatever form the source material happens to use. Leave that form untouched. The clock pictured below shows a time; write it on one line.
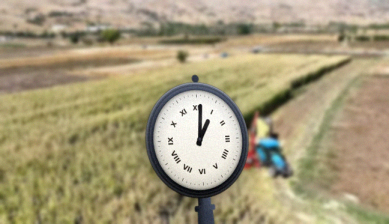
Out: **1:01**
